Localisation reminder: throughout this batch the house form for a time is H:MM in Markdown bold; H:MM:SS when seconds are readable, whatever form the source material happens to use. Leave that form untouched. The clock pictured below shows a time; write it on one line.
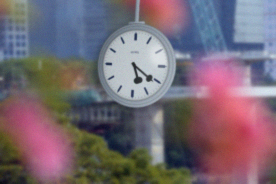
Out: **5:21**
